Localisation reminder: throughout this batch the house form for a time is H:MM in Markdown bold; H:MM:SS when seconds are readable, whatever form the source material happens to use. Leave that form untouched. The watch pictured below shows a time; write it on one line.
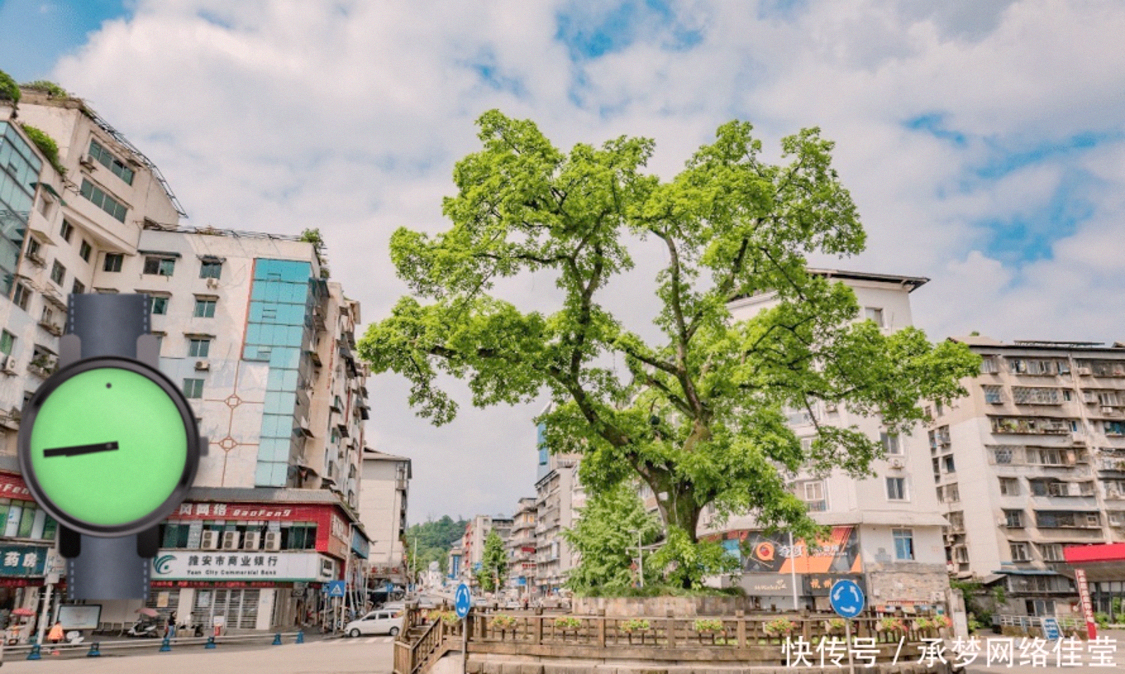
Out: **8:44**
